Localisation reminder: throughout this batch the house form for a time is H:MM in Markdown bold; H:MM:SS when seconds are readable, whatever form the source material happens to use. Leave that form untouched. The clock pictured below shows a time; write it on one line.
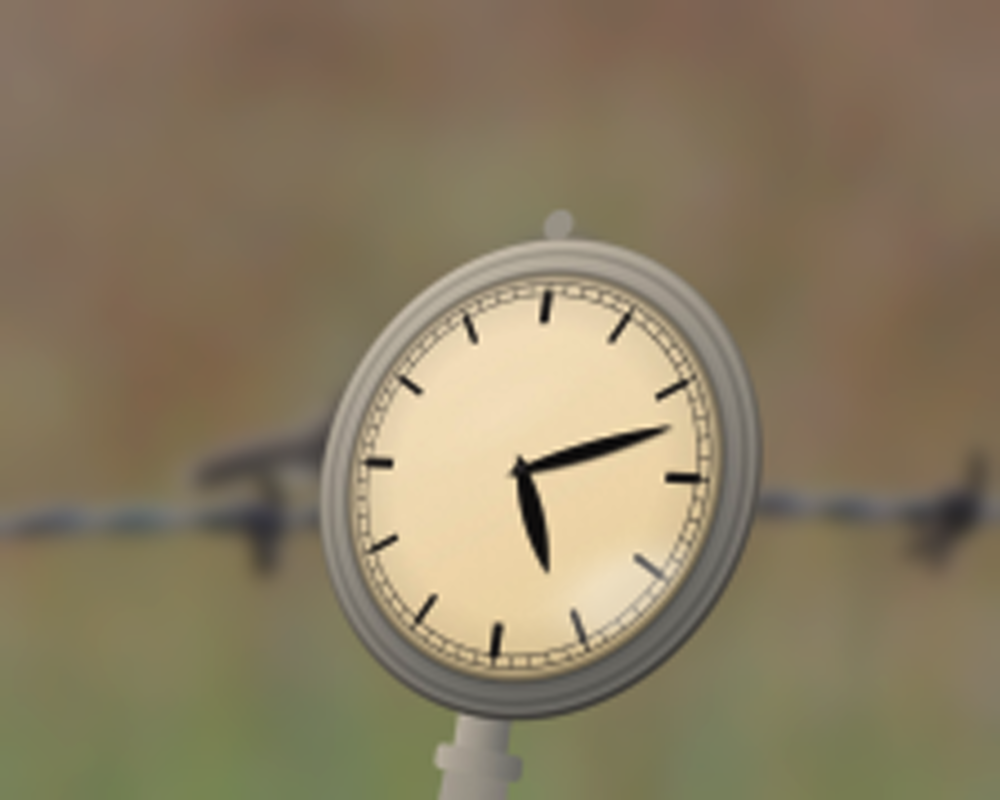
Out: **5:12**
